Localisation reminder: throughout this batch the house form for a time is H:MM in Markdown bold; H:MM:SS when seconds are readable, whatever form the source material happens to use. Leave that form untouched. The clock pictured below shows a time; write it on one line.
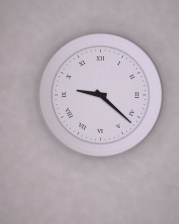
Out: **9:22**
